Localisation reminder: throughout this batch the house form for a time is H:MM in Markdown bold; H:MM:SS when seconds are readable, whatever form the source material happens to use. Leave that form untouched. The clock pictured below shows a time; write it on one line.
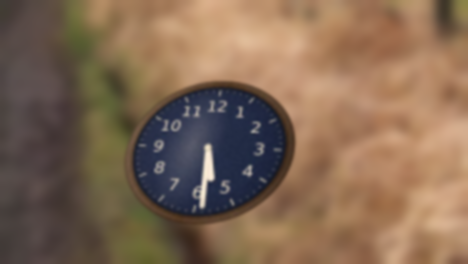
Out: **5:29**
